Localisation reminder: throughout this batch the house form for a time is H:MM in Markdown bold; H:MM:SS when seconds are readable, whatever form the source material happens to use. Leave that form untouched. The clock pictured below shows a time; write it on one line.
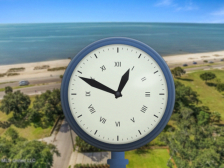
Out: **12:49**
